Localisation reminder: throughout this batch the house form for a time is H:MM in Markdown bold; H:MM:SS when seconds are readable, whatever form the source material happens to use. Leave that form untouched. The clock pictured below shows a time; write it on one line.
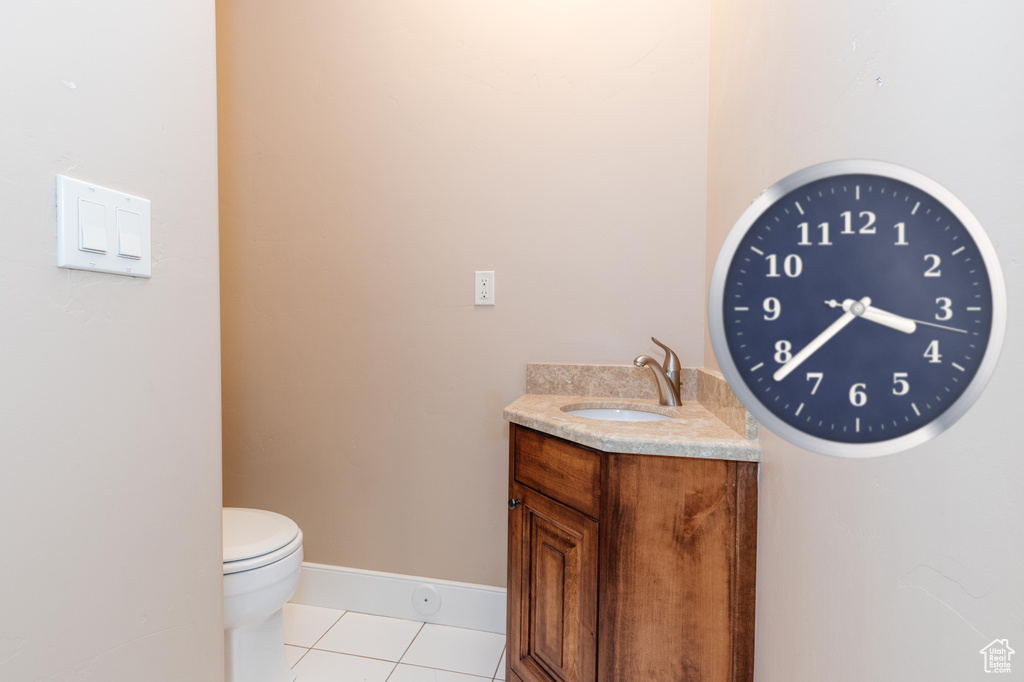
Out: **3:38:17**
